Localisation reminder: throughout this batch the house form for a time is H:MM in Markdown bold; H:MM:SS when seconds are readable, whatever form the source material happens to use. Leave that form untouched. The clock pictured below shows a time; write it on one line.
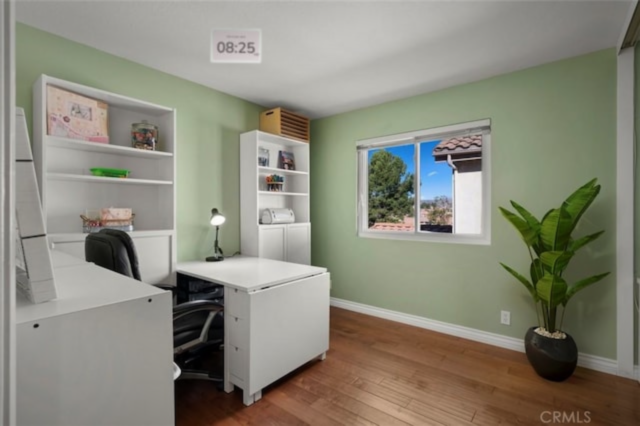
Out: **8:25**
